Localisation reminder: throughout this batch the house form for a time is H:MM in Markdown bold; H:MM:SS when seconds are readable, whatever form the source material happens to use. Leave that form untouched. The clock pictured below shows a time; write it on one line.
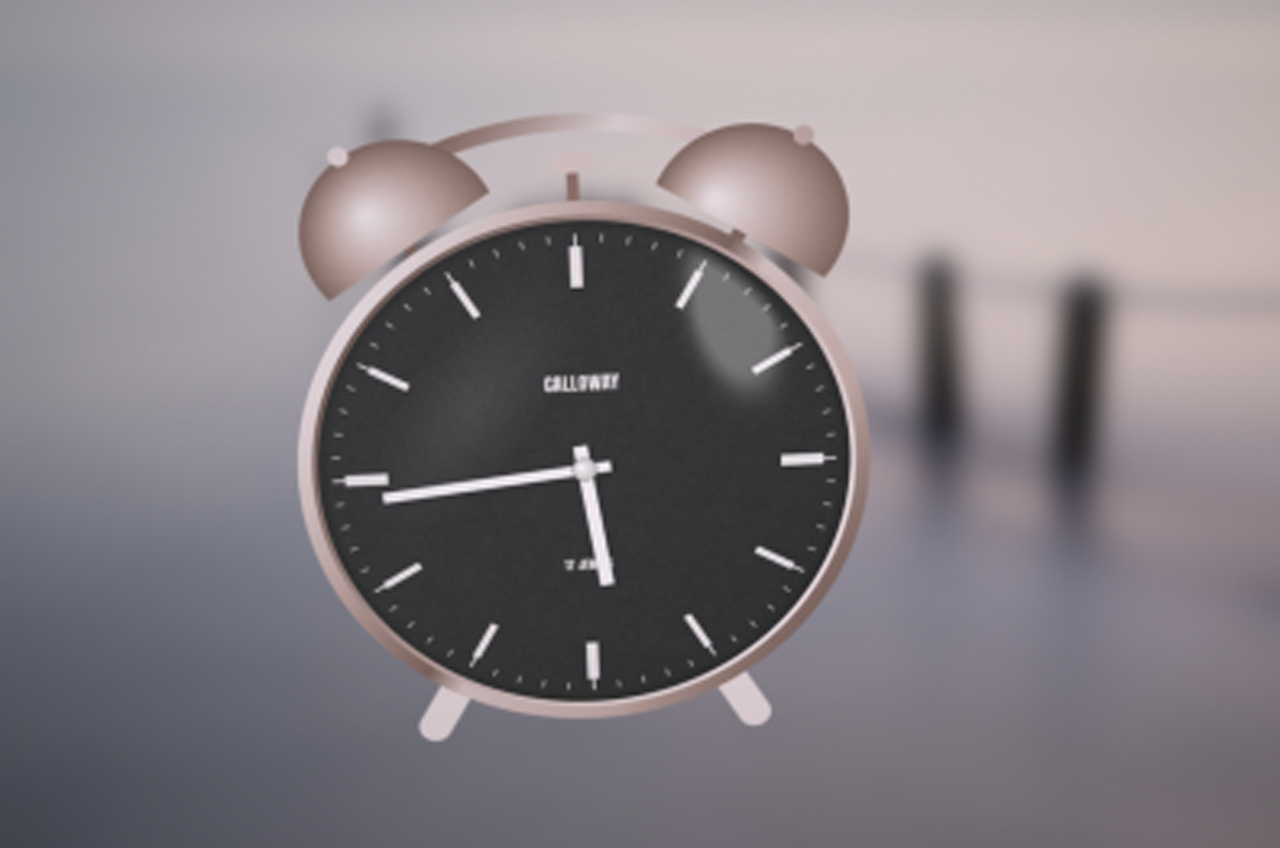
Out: **5:44**
